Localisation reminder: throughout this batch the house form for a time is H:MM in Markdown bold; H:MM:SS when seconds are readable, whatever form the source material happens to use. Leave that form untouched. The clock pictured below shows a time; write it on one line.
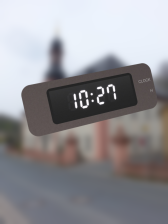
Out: **10:27**
